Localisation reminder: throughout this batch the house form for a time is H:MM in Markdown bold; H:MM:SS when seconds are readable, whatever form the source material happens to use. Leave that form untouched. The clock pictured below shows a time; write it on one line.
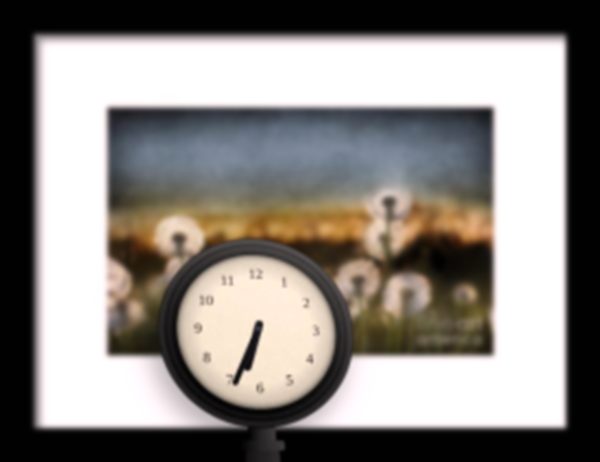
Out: **6:34**
